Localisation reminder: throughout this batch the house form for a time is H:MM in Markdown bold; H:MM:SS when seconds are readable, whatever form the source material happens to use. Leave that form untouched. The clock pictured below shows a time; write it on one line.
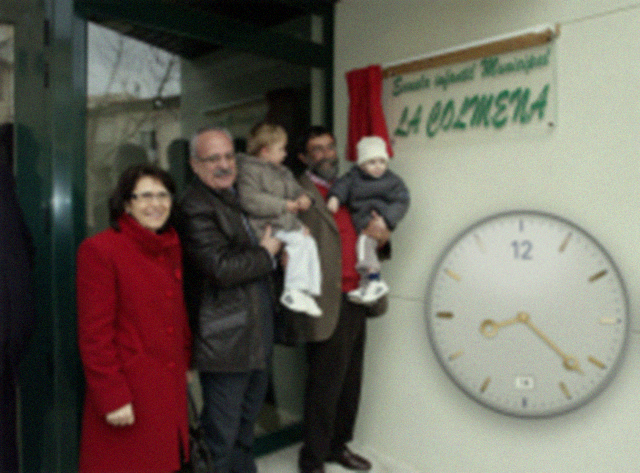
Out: **8:22**
